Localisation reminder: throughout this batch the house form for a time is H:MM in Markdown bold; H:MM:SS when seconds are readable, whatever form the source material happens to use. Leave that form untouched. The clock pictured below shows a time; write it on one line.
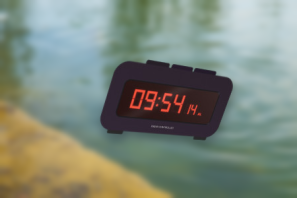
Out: **9:54:14**
